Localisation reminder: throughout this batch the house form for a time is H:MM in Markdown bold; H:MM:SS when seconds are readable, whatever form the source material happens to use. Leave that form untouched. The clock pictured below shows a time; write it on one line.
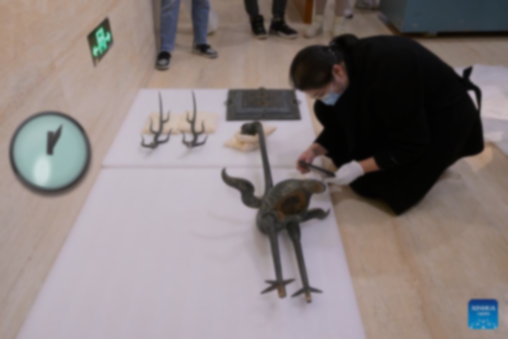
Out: **12:04**
